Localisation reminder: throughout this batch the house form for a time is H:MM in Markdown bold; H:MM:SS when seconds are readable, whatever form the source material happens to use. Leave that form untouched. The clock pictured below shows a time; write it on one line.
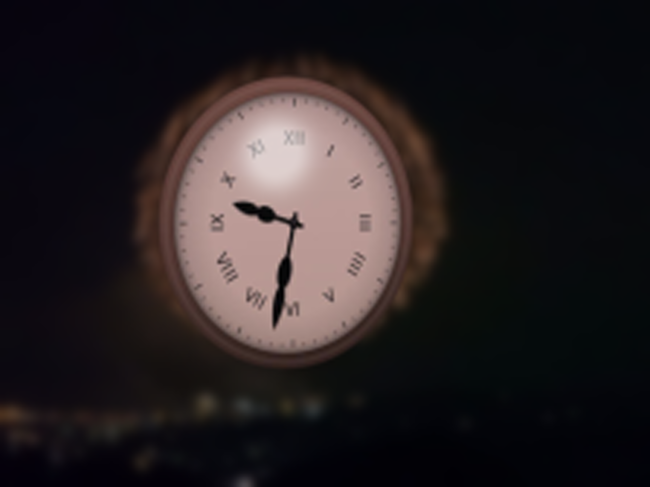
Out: **9:32**
